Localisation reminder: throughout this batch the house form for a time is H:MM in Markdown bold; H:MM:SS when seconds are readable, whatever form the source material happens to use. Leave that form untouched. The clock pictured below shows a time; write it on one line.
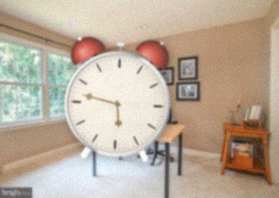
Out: **5:47**
